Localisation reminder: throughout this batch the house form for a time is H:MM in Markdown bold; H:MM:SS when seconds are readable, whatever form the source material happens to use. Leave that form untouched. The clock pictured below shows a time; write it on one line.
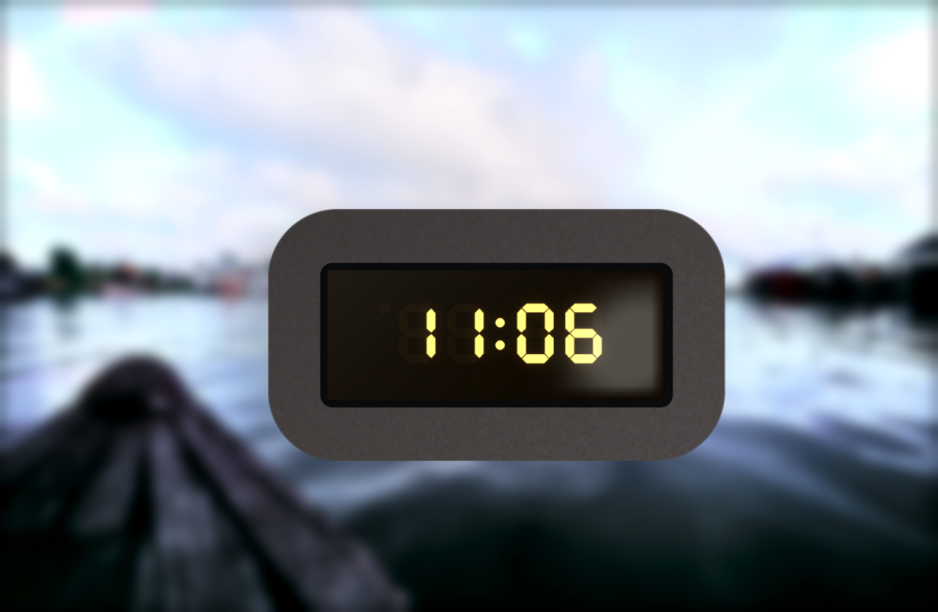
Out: **11:06**
